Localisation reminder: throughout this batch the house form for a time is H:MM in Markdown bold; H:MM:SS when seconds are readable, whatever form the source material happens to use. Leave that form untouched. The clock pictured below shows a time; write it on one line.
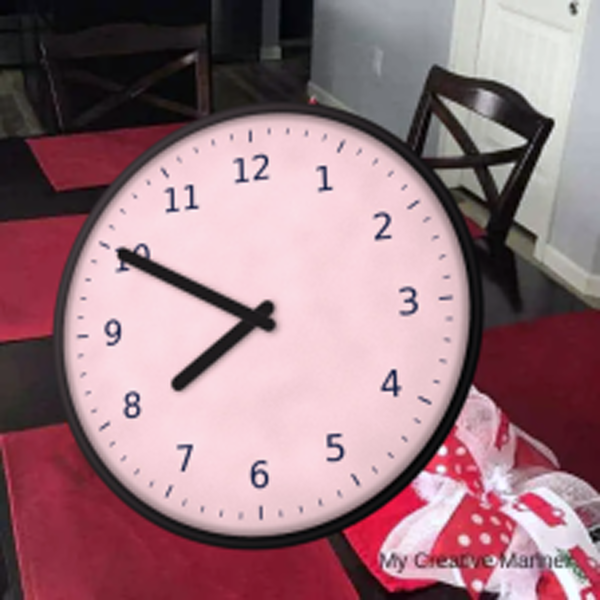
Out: **7:50**
